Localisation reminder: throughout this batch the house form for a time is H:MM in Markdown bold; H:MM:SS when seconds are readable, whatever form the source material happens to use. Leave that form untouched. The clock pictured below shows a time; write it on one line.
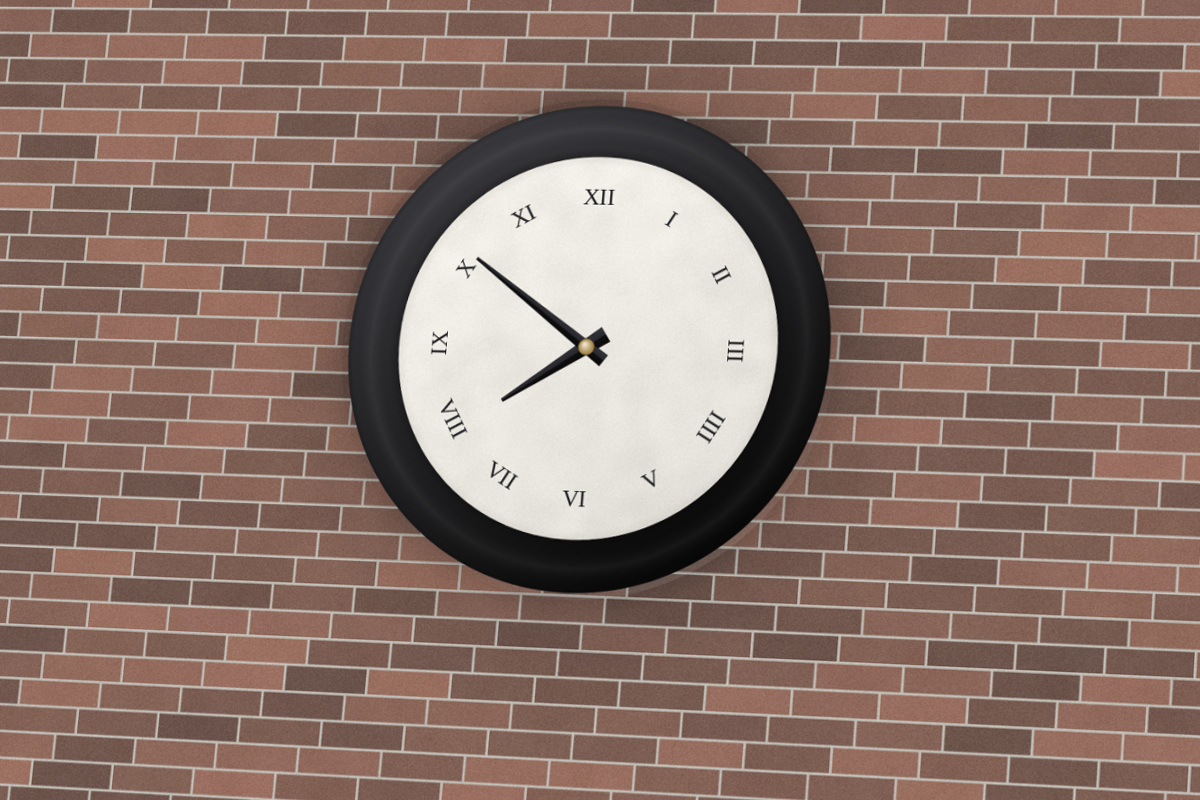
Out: **7:51**
